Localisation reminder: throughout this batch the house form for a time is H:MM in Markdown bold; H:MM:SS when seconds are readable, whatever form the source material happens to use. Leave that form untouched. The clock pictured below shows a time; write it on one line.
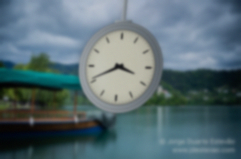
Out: **3:41**
